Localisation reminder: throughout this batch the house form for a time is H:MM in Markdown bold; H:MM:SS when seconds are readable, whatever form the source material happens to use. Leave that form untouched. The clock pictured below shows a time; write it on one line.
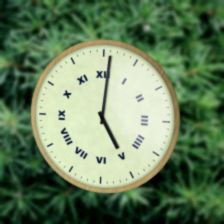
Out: **5:01**
